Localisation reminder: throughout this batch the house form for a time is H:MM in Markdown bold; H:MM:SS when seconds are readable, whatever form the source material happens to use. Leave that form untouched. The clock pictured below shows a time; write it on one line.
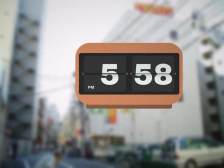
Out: **5:58**
